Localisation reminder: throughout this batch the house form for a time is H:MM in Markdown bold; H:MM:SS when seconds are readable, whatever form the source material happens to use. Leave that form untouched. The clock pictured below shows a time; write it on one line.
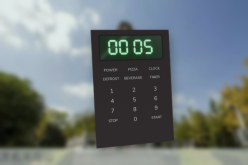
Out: **0:05**
